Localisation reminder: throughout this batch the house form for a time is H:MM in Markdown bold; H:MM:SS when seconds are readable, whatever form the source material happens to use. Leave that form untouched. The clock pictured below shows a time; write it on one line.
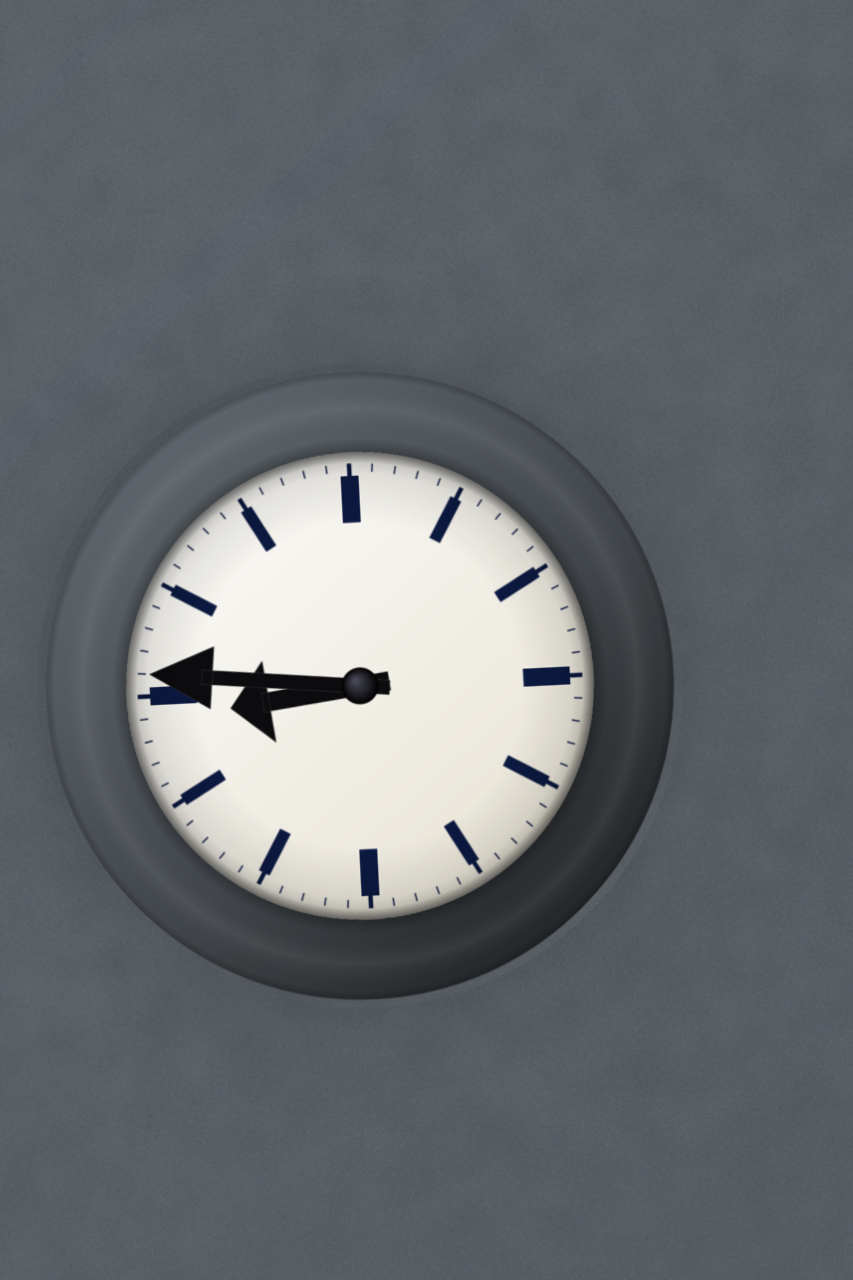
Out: **8:46**
